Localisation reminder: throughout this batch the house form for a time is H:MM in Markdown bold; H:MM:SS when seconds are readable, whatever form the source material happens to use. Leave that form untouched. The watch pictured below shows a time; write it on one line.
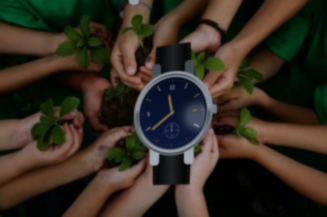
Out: **11:39**
